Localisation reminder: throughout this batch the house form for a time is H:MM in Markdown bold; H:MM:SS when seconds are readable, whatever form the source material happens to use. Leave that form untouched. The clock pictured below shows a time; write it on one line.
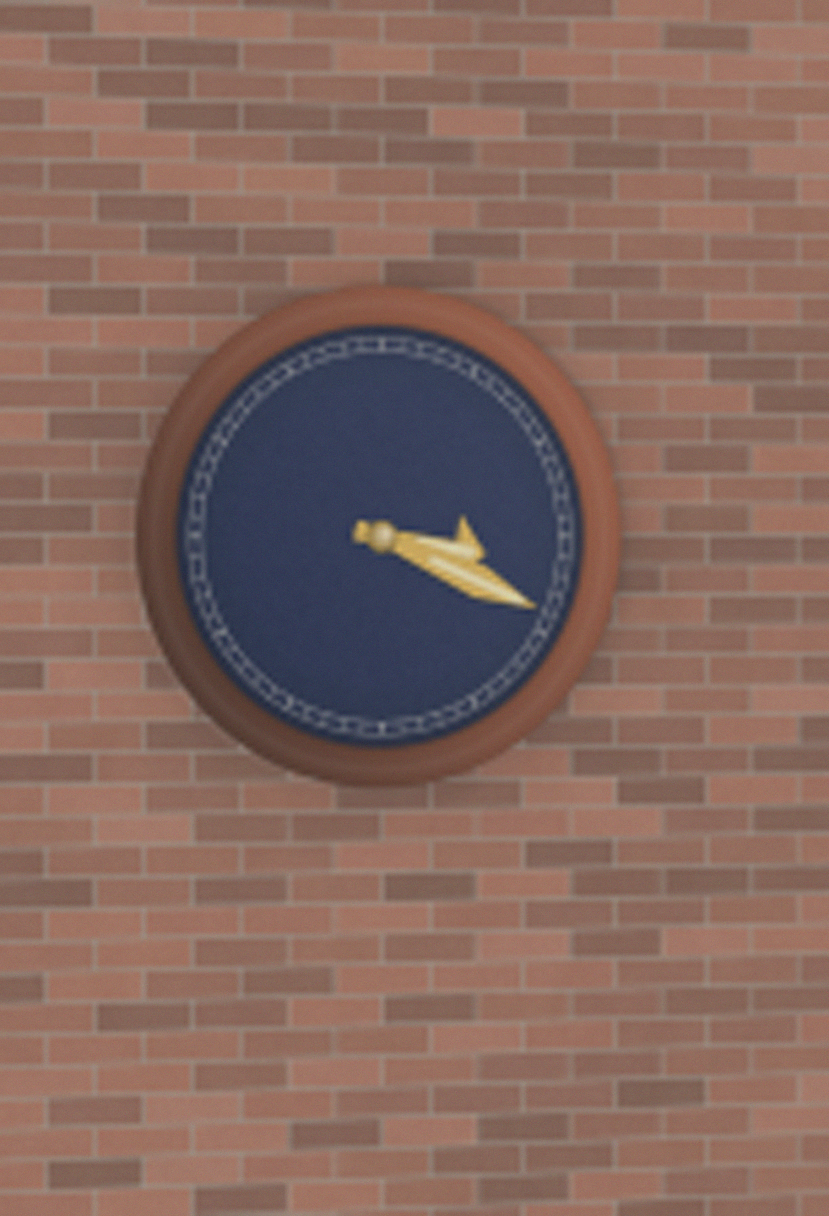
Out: **3:19**
